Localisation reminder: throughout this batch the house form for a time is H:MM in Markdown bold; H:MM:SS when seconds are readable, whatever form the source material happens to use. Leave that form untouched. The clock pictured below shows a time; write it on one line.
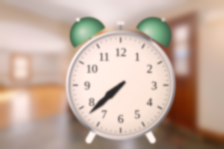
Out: **7:38**
